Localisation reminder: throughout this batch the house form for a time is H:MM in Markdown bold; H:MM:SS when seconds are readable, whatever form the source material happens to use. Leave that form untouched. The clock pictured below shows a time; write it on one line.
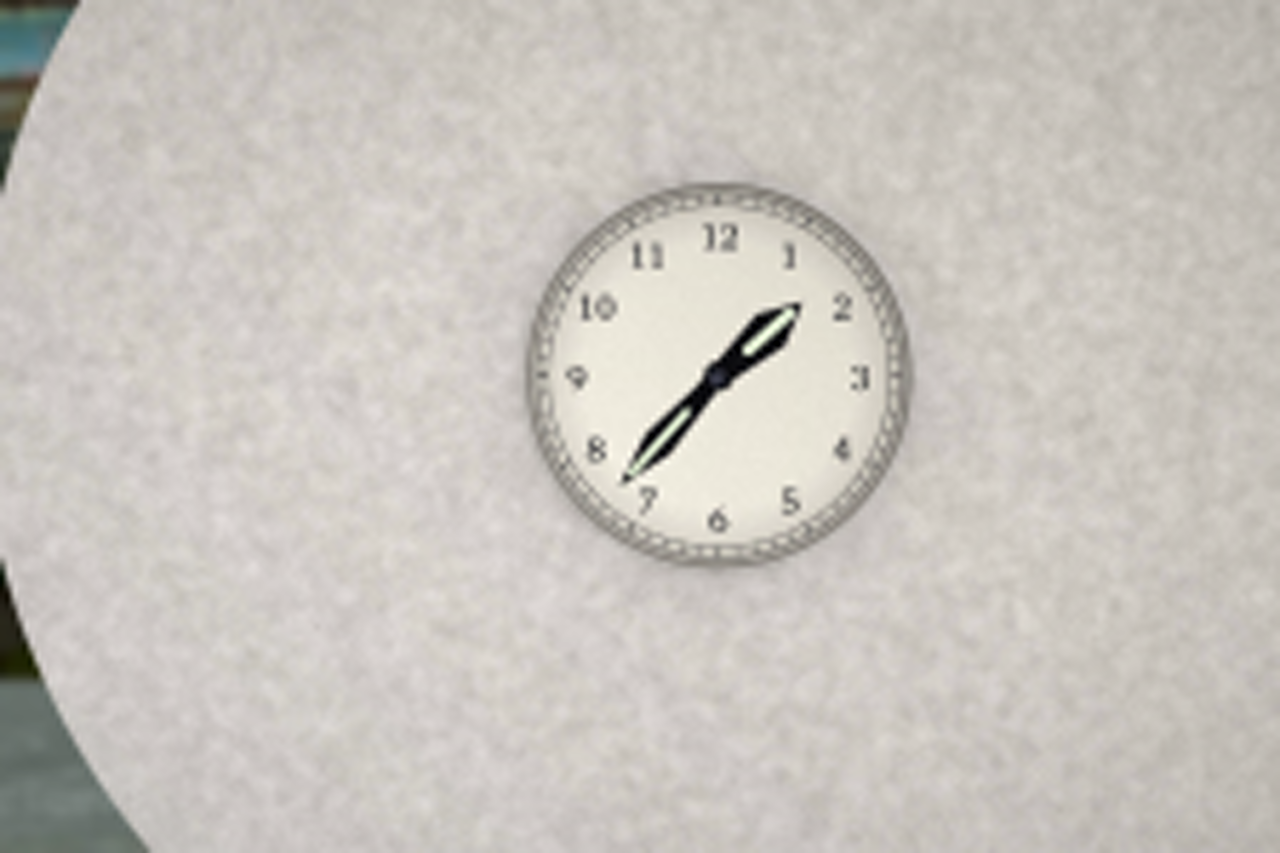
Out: **1:37**
